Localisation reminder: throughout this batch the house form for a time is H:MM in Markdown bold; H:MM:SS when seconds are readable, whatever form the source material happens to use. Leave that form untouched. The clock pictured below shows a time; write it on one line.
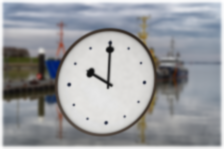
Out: **10:00**
